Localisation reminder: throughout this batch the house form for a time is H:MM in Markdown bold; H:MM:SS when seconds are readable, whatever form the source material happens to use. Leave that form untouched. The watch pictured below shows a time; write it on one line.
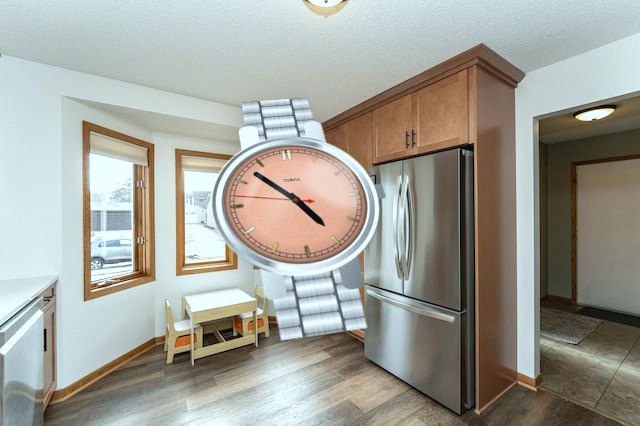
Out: **4:52:47**
